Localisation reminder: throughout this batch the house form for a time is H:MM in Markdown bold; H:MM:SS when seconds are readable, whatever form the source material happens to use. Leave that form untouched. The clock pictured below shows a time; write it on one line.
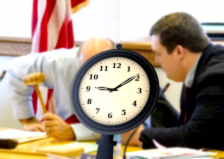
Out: **9:09**
